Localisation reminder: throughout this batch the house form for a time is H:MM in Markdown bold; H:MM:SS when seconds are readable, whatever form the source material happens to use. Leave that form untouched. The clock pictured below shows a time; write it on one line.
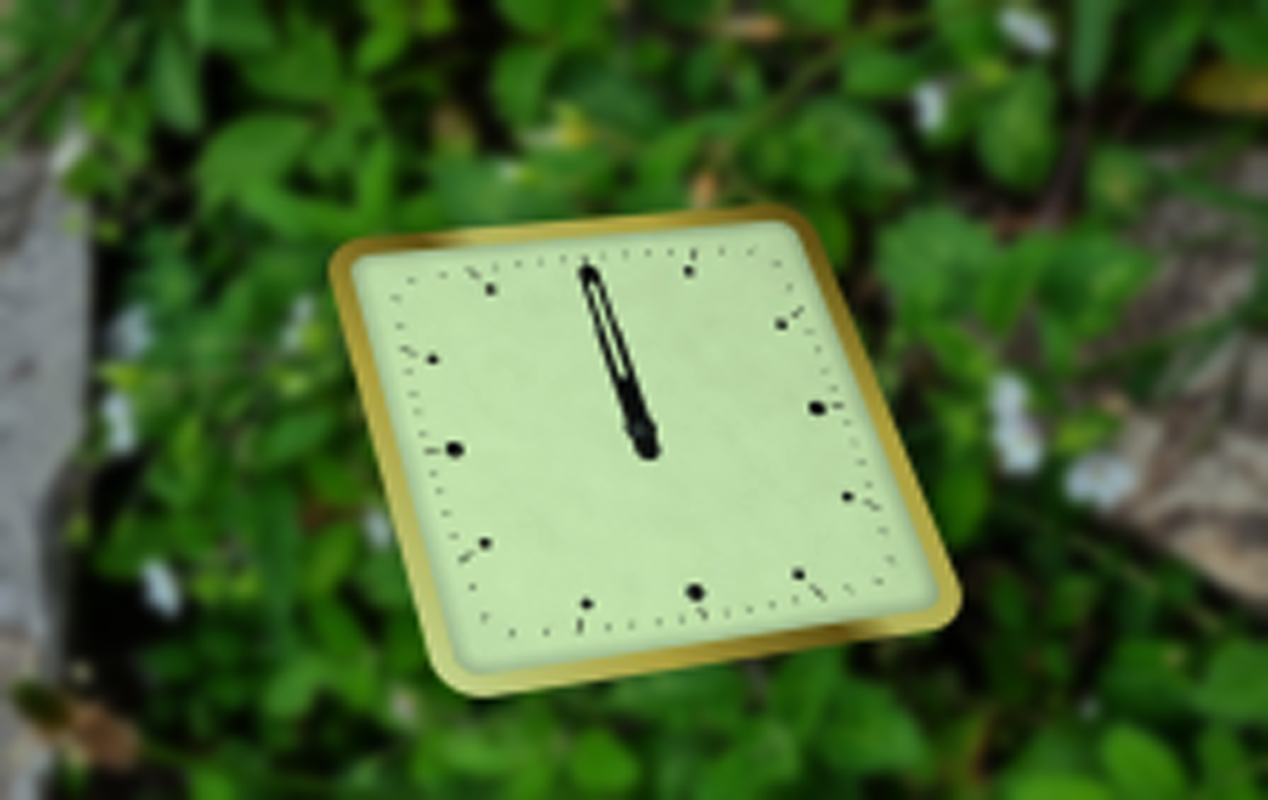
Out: **12:00**
